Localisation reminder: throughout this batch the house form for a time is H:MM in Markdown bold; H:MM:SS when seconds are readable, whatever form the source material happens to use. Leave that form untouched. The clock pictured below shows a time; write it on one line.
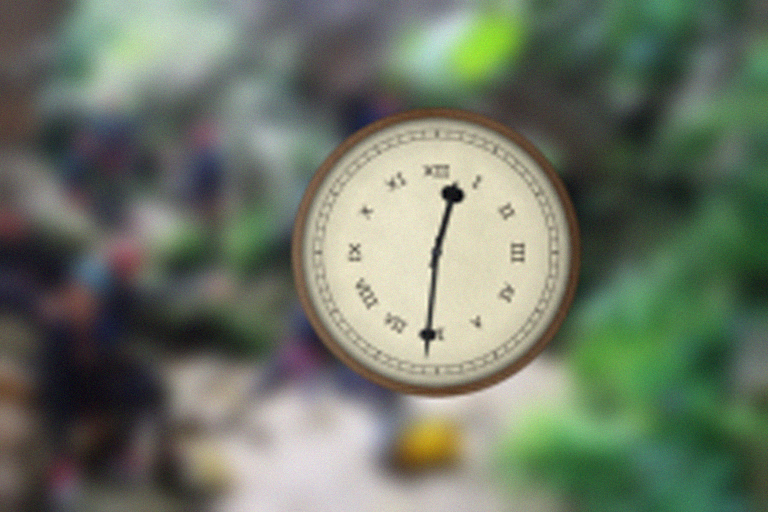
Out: **12:31**
